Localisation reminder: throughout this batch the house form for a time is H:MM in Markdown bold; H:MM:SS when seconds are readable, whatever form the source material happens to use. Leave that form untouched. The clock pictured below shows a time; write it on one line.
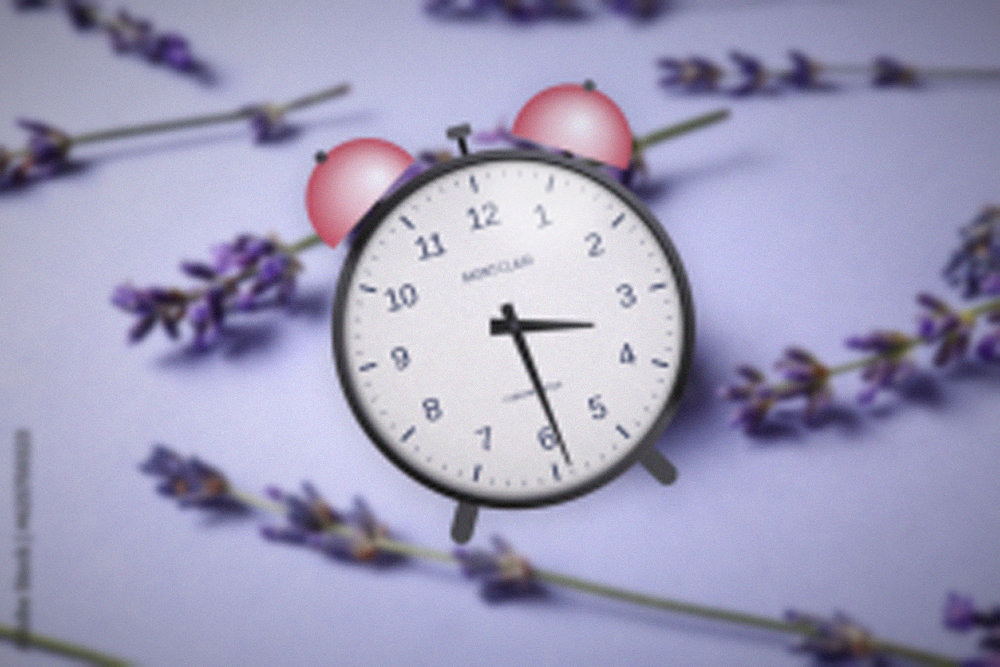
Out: **3:29**
